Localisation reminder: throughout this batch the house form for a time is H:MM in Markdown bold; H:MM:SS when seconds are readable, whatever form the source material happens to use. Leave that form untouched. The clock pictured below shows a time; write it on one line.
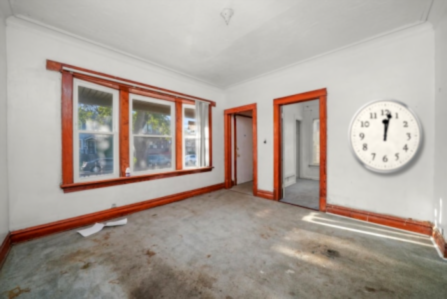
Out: **12:02**
